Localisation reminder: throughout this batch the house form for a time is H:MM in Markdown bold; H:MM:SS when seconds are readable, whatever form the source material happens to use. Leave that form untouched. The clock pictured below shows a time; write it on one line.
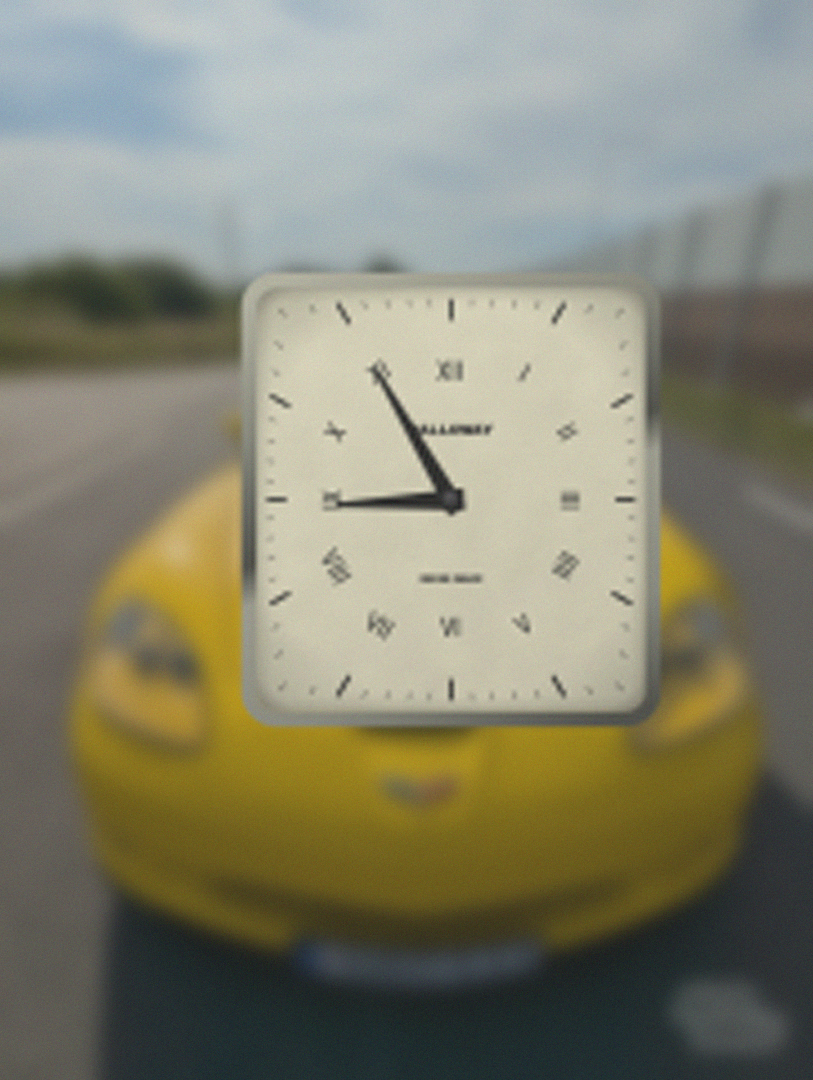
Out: **8:55**
